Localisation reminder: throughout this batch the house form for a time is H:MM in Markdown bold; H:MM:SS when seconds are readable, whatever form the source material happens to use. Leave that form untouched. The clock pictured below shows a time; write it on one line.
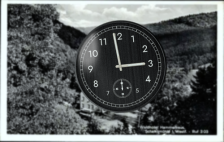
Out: **2:59**
